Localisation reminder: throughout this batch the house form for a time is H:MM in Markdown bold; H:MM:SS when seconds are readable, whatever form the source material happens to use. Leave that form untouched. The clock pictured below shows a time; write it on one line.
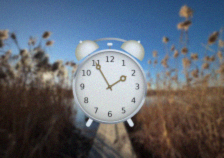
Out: **1:55**
